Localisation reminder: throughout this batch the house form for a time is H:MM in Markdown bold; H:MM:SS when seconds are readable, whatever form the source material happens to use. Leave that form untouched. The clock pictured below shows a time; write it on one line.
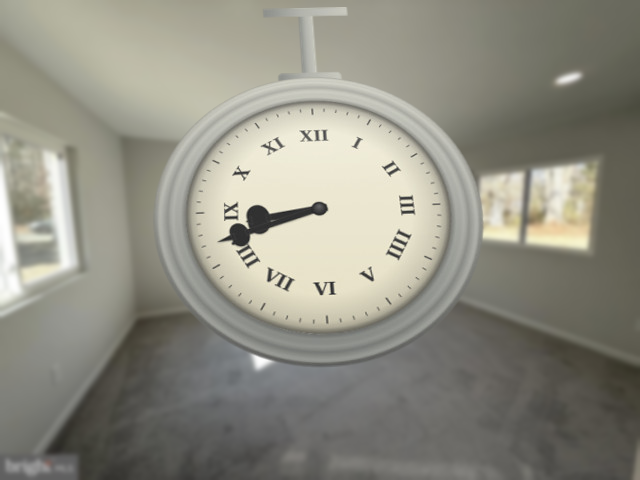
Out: **8:42**
